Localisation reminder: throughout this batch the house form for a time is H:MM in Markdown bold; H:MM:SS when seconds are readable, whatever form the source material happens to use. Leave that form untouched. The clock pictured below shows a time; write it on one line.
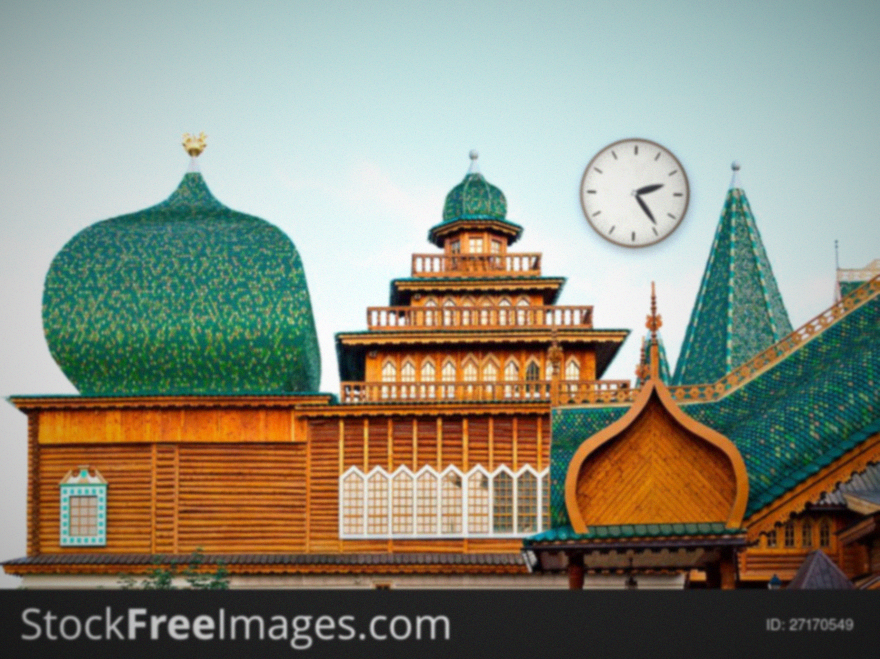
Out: **2:24**
